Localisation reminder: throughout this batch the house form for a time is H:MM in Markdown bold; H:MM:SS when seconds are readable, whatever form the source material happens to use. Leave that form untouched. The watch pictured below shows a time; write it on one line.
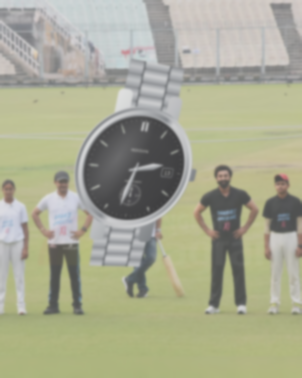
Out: **2:32**
